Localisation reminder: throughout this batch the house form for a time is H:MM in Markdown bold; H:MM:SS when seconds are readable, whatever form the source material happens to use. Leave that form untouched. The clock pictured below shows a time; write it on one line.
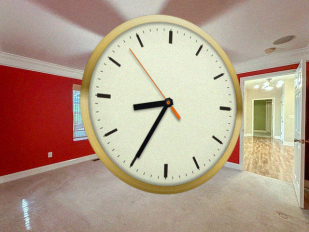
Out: **8:34:53**
